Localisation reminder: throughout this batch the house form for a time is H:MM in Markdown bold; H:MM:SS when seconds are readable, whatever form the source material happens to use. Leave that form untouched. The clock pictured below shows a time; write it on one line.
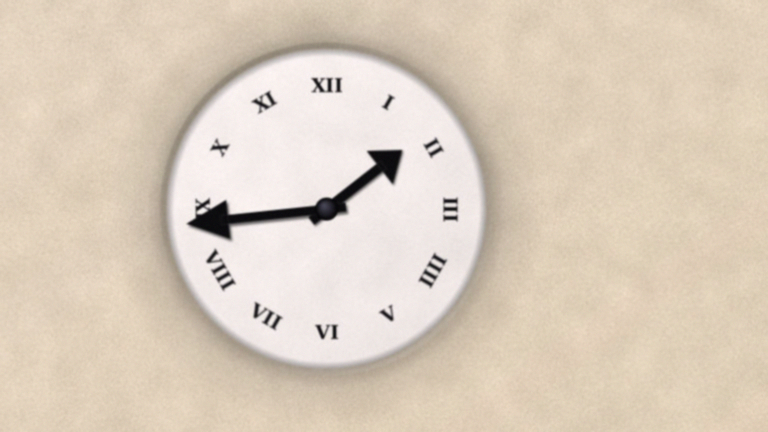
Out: **1:44**
